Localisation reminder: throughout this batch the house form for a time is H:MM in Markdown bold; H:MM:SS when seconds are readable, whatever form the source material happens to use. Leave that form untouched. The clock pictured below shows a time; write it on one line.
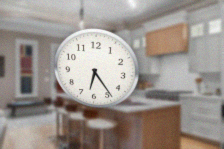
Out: **6:24**
